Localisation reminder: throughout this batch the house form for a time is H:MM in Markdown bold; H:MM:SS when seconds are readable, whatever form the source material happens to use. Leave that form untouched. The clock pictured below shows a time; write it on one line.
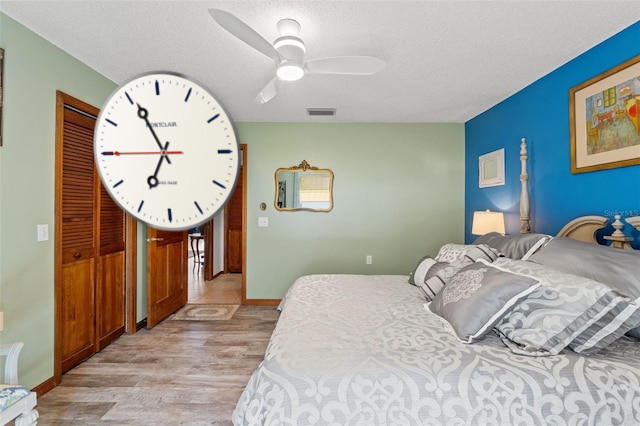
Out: **6:55:45**
